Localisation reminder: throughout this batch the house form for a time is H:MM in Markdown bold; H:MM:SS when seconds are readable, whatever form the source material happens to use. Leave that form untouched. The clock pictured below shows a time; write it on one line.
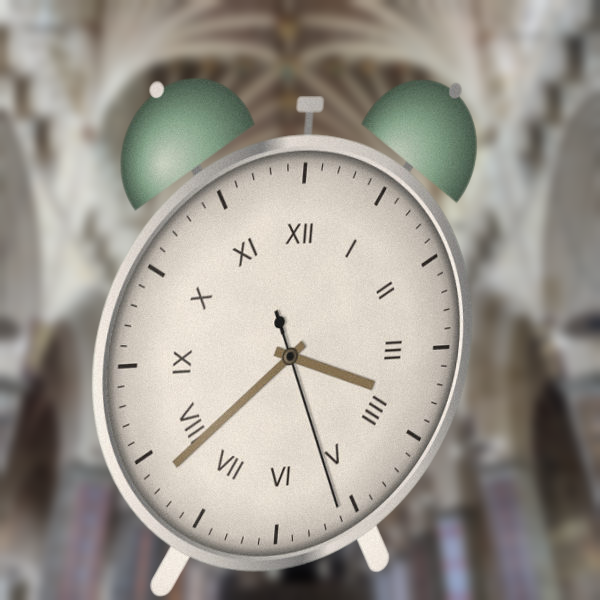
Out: **3:38:26**
